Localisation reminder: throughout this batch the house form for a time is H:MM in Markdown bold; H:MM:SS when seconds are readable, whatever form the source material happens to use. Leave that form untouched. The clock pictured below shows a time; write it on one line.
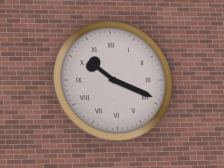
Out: **10:19**
